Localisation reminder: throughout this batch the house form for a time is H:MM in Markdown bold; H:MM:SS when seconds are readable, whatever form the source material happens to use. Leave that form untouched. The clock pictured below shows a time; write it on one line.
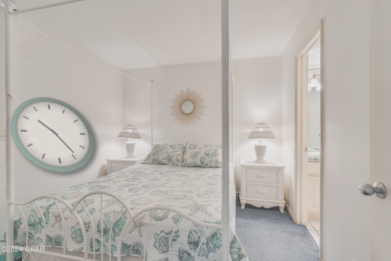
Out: **10:24**
